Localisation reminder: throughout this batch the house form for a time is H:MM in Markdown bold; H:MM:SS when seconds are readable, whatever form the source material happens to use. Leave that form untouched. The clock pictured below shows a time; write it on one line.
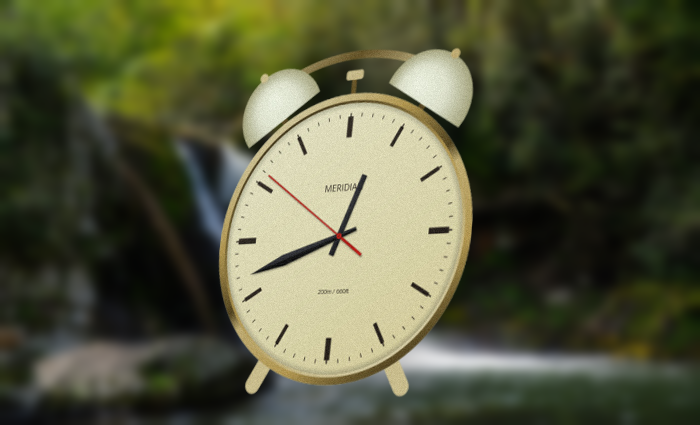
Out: **12:41:51**
